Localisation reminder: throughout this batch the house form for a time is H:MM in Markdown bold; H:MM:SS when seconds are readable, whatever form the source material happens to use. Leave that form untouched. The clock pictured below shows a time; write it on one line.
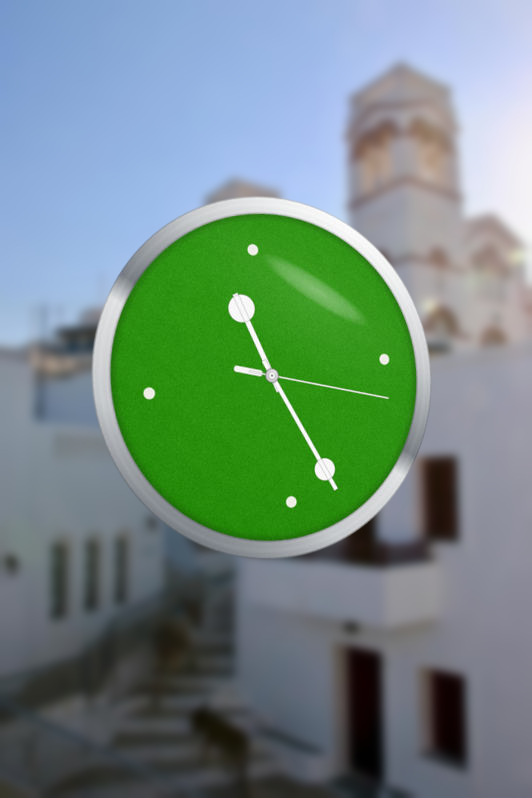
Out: **11:26:18**
